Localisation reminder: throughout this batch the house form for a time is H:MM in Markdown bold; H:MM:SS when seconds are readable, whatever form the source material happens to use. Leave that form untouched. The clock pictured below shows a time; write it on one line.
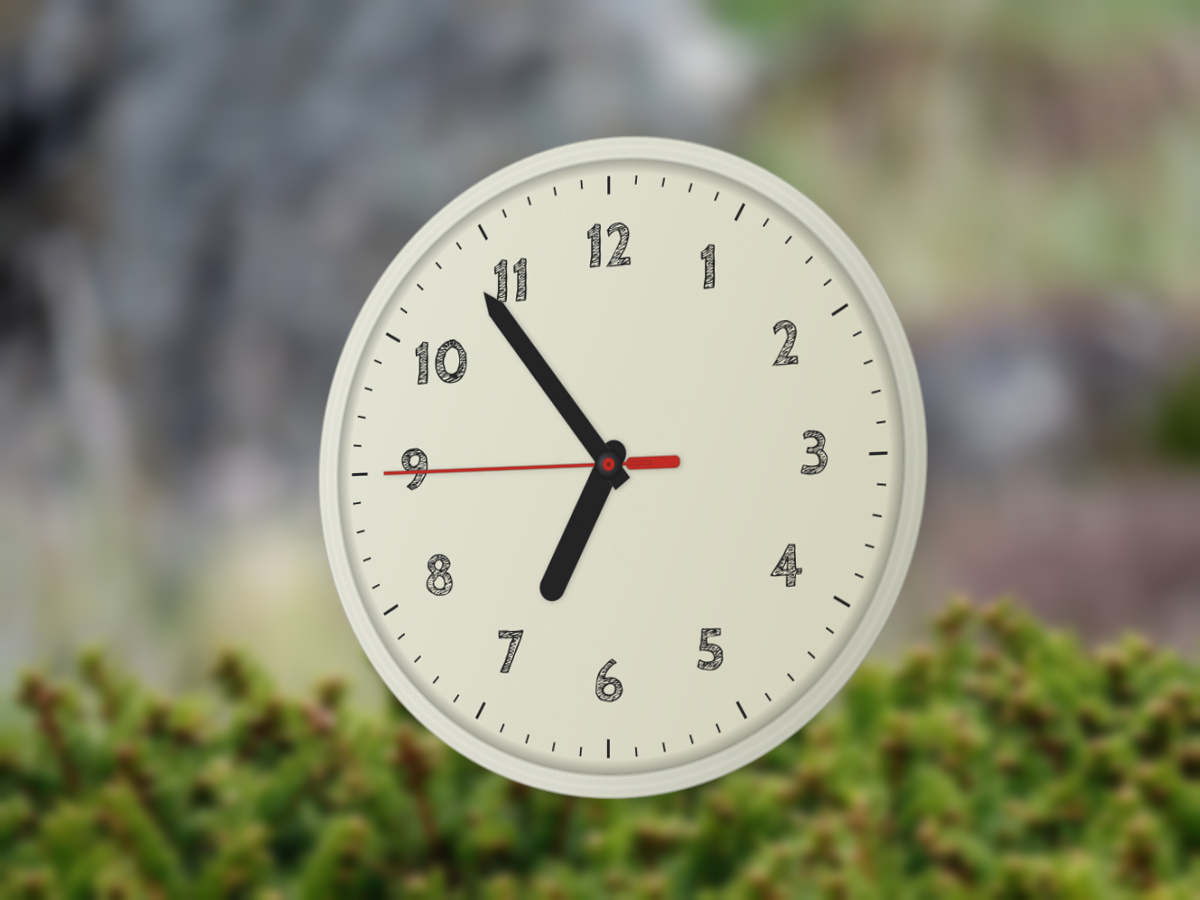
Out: **6:53:45**
